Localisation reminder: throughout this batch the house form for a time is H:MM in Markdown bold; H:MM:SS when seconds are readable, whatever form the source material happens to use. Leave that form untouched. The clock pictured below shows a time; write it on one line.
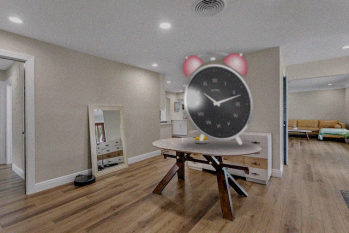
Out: **10:12**
